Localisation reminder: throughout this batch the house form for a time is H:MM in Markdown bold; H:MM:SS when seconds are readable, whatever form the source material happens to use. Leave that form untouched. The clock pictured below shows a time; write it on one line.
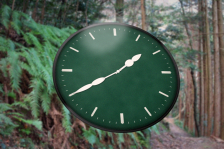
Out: **1:40**
